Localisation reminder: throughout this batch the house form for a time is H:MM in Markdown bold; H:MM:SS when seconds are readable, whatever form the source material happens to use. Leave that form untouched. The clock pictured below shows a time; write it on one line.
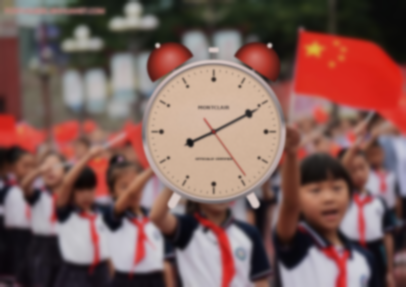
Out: **8:10:24**
